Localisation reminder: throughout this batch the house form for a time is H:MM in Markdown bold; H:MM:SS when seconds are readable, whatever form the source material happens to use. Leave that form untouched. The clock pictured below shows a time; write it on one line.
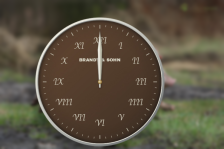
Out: **12:00**
